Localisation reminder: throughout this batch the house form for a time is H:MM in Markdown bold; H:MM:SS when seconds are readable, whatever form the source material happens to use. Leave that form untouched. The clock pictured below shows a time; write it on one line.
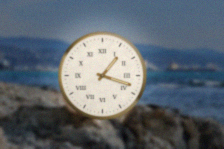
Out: **1:18**
